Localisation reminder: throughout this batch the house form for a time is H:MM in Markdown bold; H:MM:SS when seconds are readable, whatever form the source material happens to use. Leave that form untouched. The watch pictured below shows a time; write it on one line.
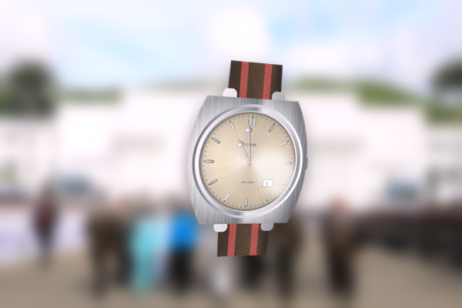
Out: **10:59**
